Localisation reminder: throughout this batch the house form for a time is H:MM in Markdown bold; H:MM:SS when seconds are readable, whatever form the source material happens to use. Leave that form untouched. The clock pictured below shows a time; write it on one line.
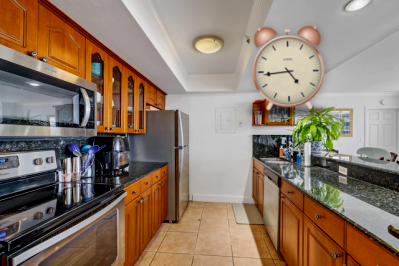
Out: **4:44**
